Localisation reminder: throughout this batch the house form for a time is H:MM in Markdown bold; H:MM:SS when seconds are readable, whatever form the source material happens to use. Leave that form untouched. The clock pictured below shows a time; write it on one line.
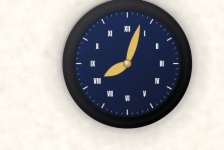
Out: **8:03**
